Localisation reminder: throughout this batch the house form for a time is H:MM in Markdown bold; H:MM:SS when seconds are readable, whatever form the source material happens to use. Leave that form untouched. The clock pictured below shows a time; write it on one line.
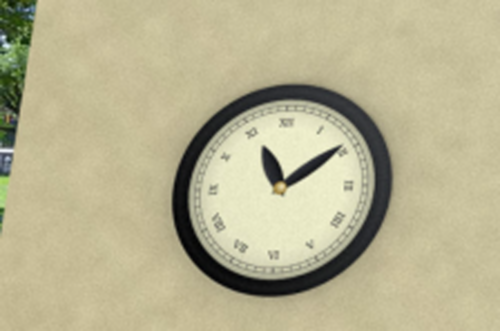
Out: **11:09**
